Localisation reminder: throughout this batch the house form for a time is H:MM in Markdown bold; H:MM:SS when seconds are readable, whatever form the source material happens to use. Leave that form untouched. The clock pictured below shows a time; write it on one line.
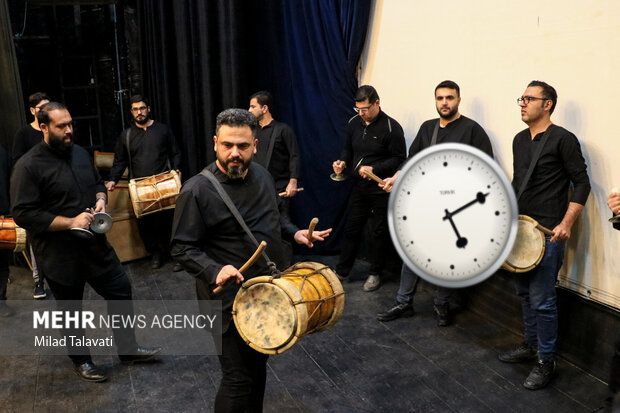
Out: **5:11**
